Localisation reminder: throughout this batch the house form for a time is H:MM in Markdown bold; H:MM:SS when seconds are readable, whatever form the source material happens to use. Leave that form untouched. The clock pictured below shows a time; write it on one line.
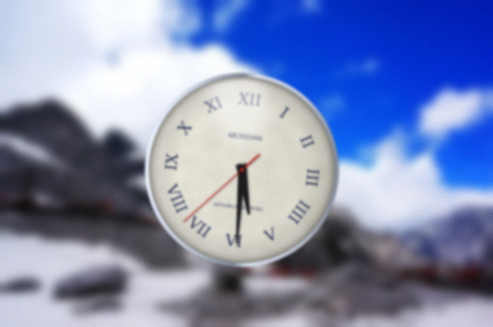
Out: **5:29:37**
